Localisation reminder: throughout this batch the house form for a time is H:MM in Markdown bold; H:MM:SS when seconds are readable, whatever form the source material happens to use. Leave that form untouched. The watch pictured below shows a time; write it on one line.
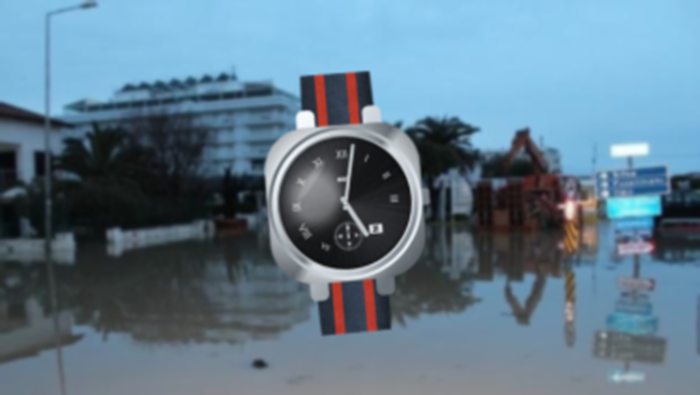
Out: **5:02**
